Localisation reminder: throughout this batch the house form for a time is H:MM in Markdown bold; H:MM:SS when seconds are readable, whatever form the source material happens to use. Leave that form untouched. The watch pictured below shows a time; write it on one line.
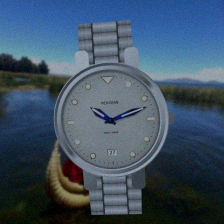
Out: **10:12**
